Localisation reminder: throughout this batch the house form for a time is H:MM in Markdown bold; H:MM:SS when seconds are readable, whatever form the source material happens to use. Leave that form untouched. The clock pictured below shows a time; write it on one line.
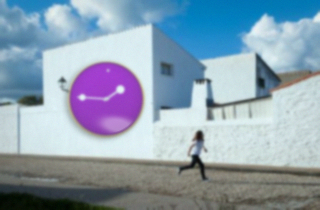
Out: **1:45**
